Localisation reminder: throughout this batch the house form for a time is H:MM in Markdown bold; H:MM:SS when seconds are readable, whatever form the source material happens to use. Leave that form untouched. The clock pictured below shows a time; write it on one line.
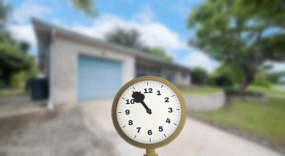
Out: **10:54**
